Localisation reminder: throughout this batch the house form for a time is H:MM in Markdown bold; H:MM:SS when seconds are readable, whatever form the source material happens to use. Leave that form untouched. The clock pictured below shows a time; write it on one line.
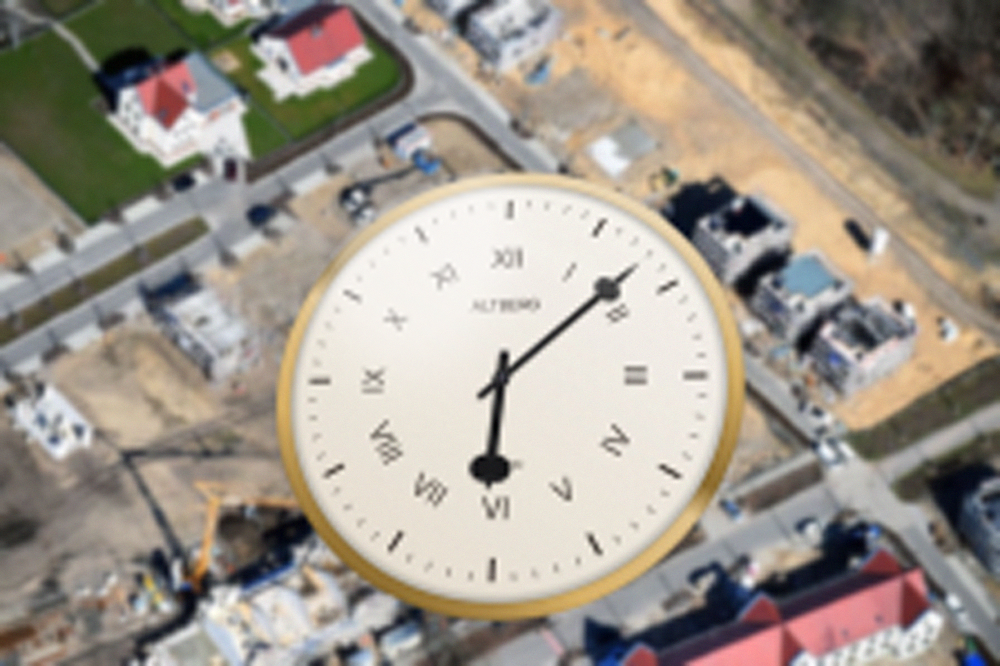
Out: **6:08**
